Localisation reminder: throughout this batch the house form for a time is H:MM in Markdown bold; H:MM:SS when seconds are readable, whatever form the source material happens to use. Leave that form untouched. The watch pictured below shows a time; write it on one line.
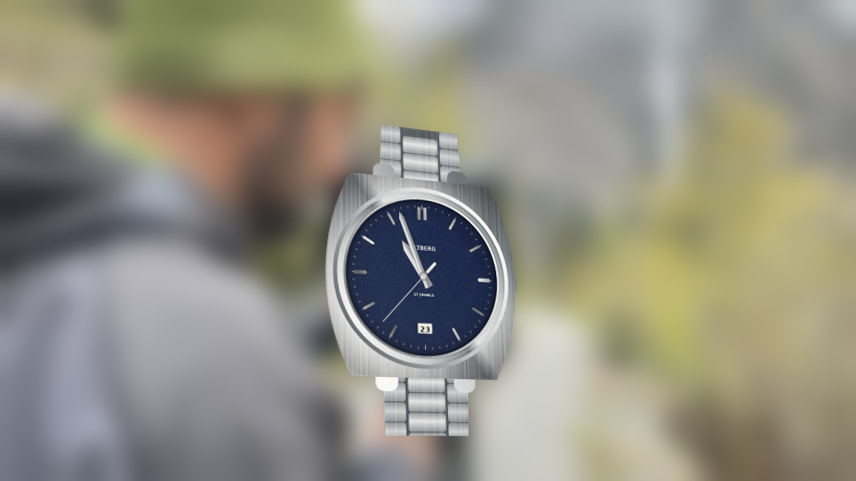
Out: **10:56:37**
